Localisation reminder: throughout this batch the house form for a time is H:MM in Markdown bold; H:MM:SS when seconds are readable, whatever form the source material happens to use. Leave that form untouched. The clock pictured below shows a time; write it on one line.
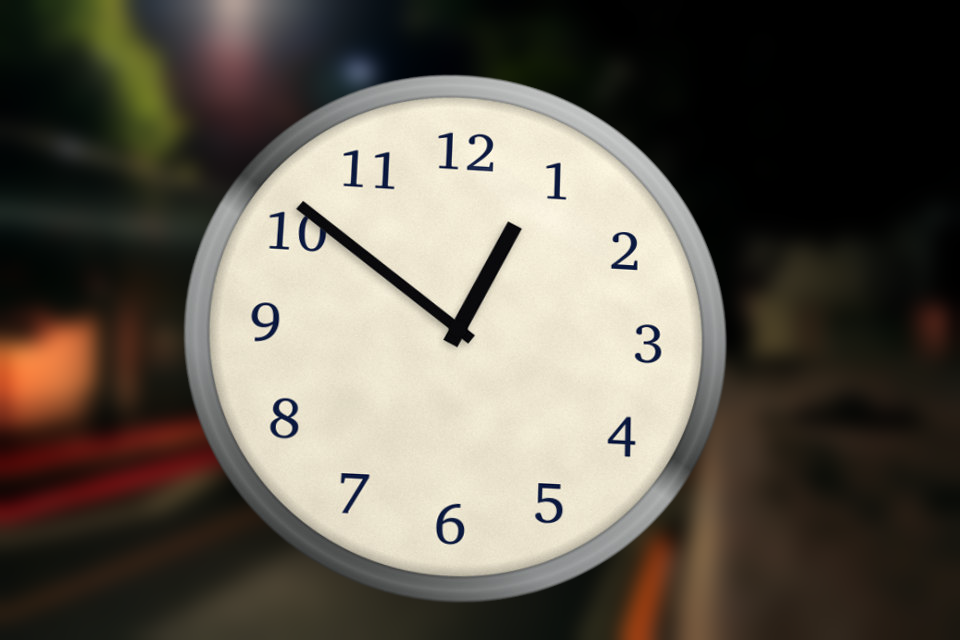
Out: **12:51**
